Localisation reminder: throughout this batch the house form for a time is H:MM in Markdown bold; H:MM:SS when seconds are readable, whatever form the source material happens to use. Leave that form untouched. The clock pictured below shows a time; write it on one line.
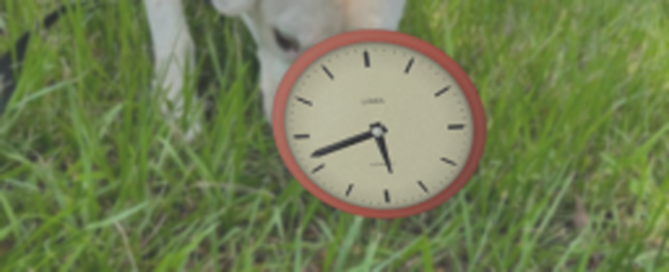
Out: **5:42**
